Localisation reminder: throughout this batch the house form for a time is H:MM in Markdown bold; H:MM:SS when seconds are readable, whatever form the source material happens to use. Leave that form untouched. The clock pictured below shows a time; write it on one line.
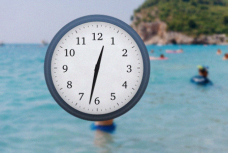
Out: **12:32**
